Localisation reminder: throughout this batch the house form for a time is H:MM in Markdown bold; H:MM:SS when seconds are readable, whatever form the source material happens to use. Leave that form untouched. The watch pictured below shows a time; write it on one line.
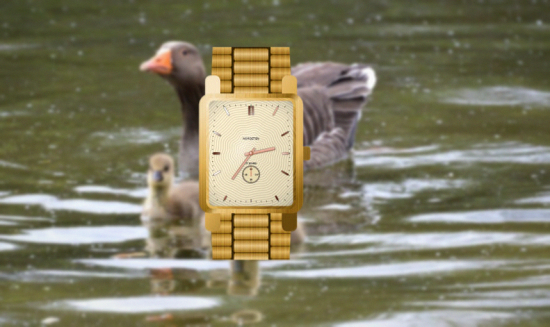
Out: **2:36**
